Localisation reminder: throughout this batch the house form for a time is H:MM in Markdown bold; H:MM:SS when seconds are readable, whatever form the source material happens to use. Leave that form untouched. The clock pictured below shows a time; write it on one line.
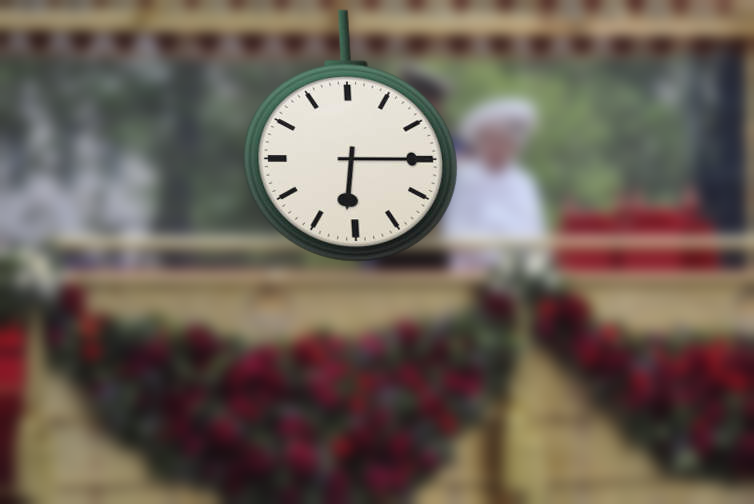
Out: **6:15**
